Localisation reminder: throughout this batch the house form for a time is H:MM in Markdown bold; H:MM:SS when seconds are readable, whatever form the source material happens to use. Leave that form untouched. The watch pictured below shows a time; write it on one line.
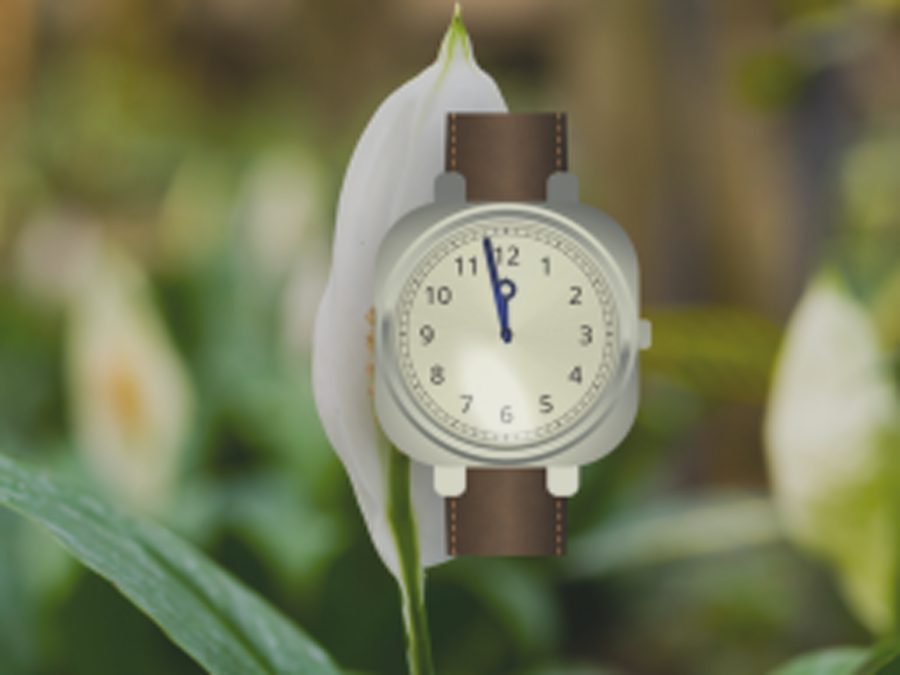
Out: **11:58**
